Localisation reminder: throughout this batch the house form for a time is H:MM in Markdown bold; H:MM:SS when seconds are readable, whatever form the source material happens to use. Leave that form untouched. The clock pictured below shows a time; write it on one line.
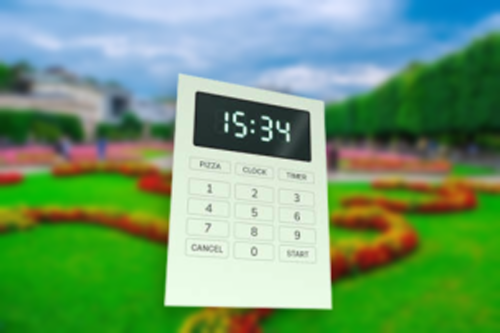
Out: **15:34**
